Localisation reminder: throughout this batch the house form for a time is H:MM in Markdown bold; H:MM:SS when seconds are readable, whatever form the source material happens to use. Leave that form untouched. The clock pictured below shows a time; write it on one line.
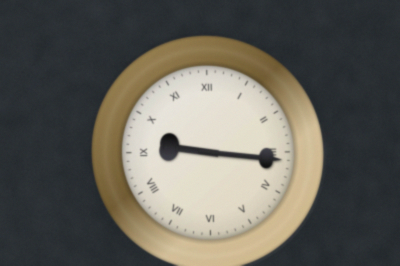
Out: **9:16**
